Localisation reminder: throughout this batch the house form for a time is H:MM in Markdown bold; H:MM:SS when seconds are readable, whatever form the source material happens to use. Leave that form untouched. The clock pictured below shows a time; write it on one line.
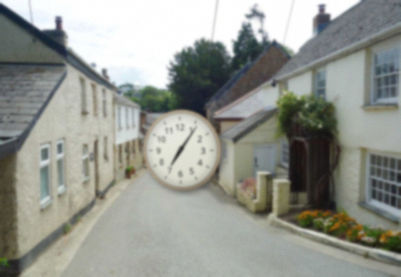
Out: **7:06**
